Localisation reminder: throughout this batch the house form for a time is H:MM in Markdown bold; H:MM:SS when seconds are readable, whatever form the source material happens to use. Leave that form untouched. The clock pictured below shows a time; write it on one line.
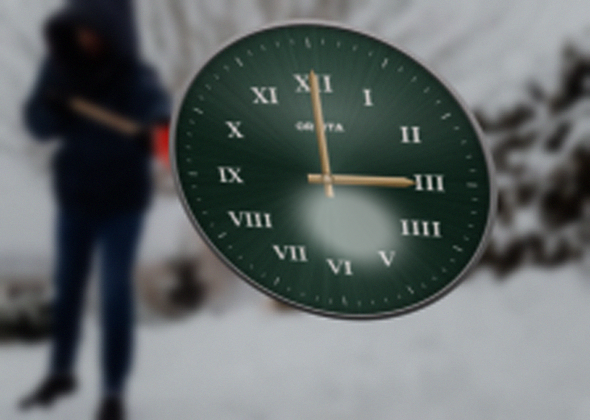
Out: **3:00**
